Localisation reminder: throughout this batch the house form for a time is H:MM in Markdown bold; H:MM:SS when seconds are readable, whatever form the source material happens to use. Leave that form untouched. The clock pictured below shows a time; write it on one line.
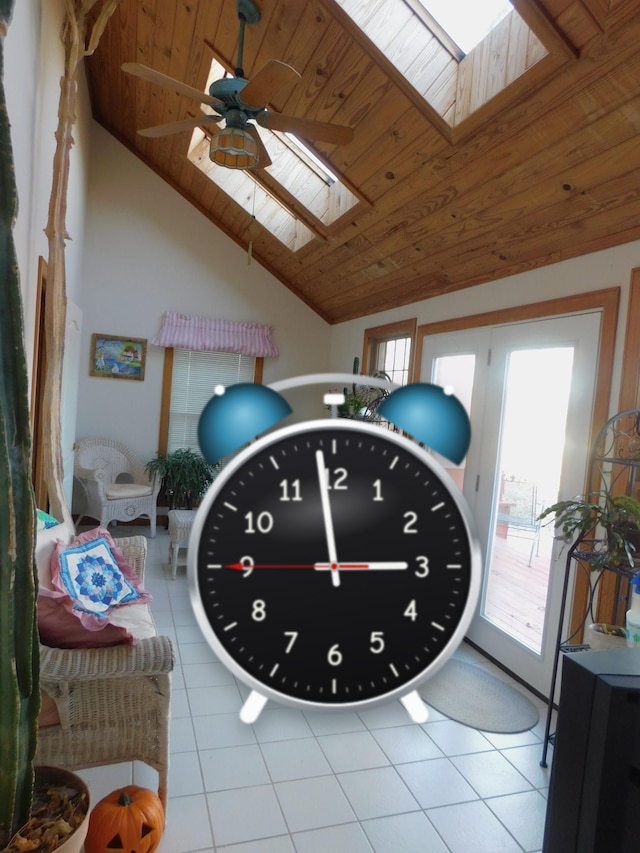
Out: **2:58:45**
